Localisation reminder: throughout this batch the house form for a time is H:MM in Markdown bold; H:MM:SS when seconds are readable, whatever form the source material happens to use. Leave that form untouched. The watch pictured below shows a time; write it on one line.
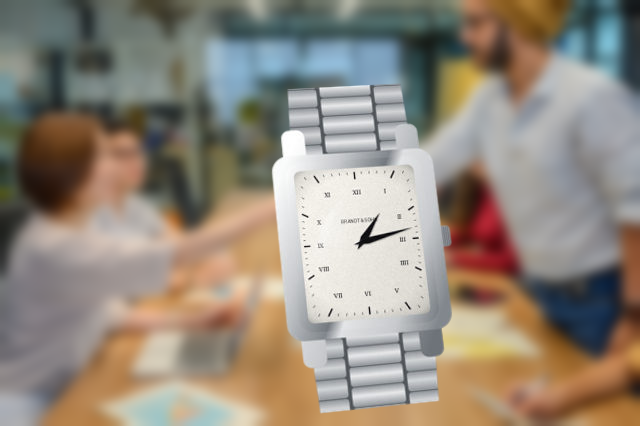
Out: **1:13**
